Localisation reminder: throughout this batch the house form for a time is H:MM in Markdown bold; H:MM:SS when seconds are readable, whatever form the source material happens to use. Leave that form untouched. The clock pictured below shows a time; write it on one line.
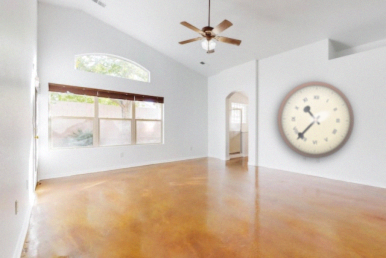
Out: **10:37**
